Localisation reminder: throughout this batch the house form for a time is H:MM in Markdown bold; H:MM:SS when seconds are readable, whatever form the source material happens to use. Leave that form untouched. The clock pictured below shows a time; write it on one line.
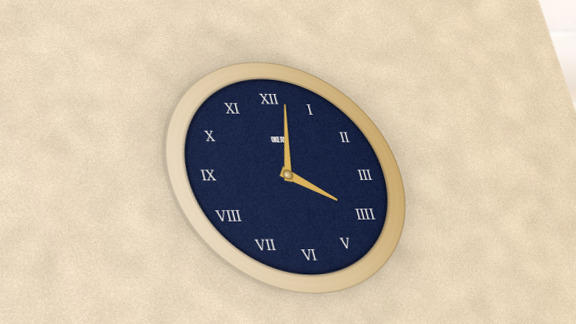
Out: **4:02**
